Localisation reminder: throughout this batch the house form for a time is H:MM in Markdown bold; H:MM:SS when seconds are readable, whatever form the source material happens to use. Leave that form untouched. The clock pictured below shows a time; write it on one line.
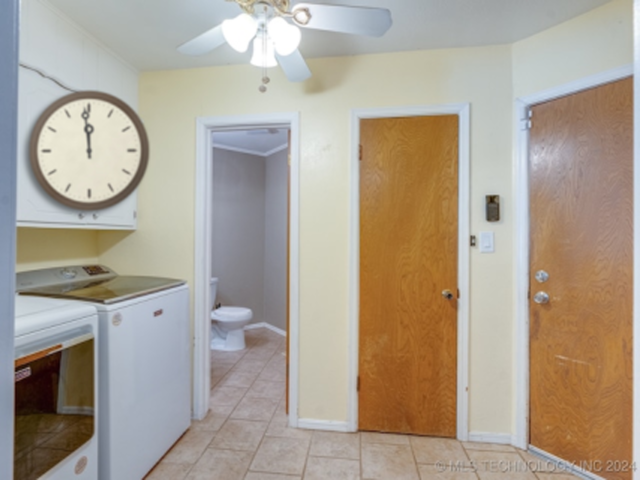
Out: **11:59**
